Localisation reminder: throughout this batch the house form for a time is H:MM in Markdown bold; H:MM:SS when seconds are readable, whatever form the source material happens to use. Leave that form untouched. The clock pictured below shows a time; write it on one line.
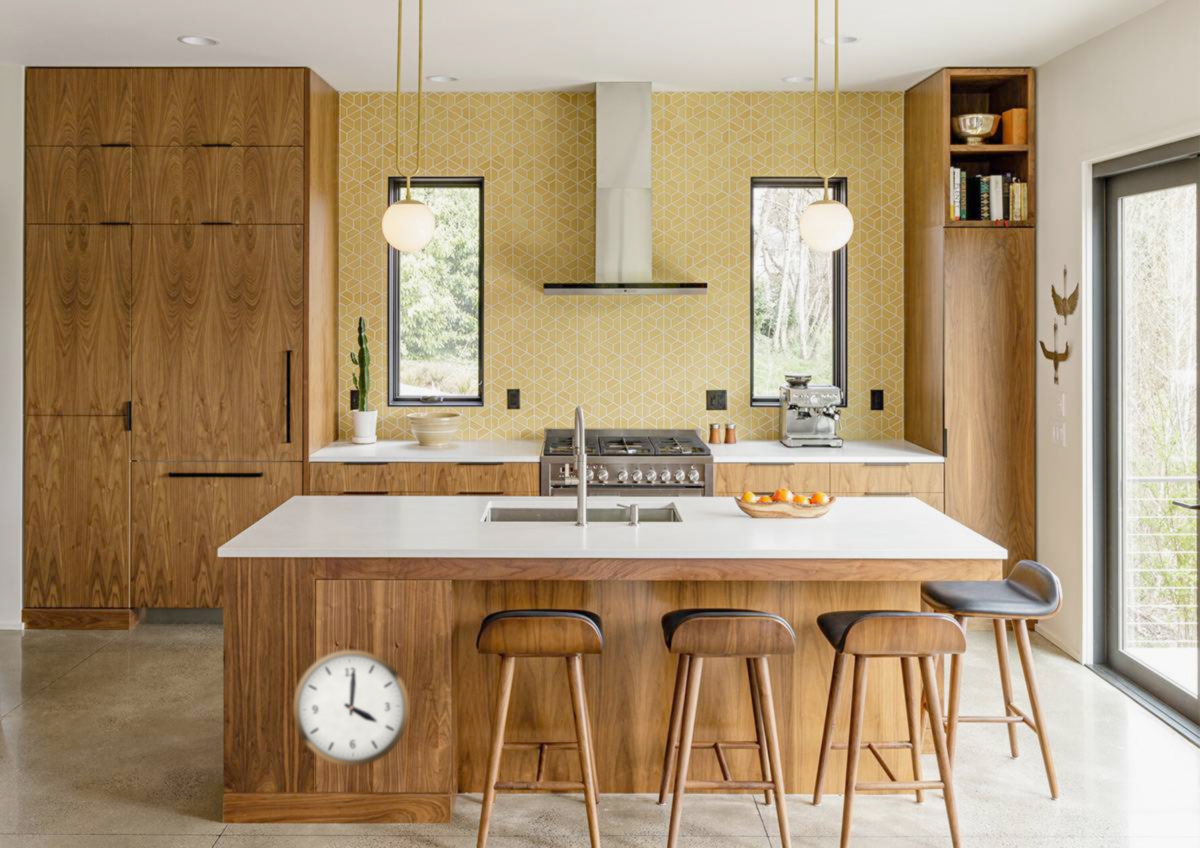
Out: **4:01**
